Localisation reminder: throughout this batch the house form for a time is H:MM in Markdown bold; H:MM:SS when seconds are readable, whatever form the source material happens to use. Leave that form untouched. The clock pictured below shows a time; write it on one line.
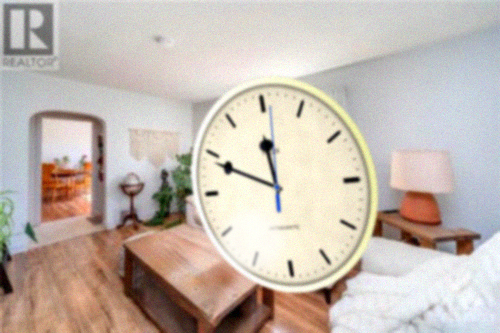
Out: **11:49:01**
